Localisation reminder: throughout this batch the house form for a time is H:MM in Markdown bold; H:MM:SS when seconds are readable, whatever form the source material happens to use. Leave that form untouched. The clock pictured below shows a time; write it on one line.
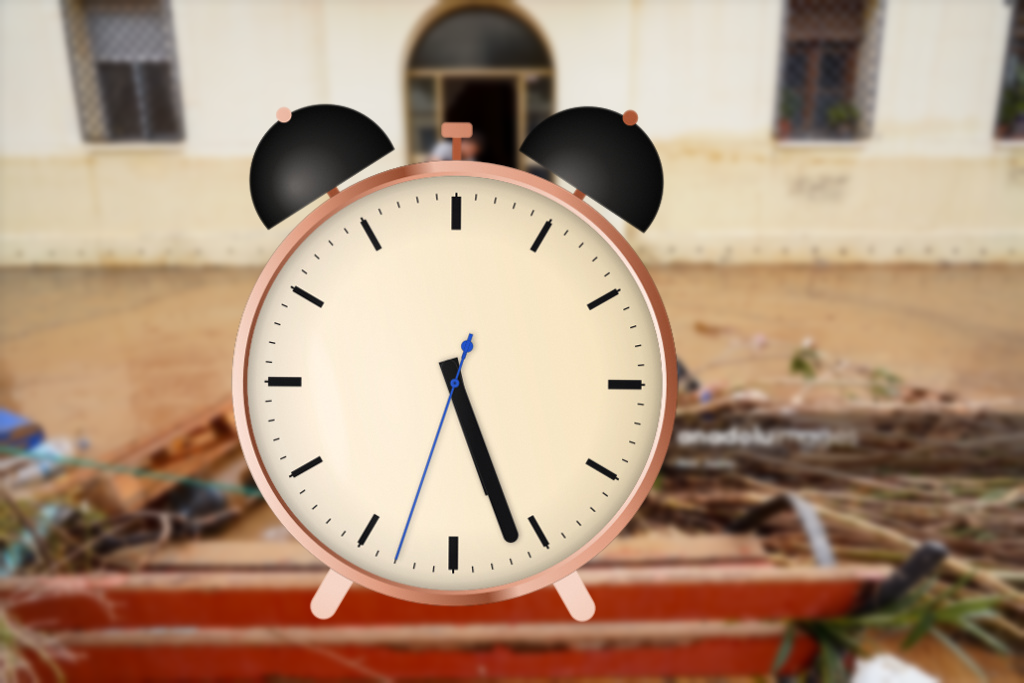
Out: **5:26:33**
